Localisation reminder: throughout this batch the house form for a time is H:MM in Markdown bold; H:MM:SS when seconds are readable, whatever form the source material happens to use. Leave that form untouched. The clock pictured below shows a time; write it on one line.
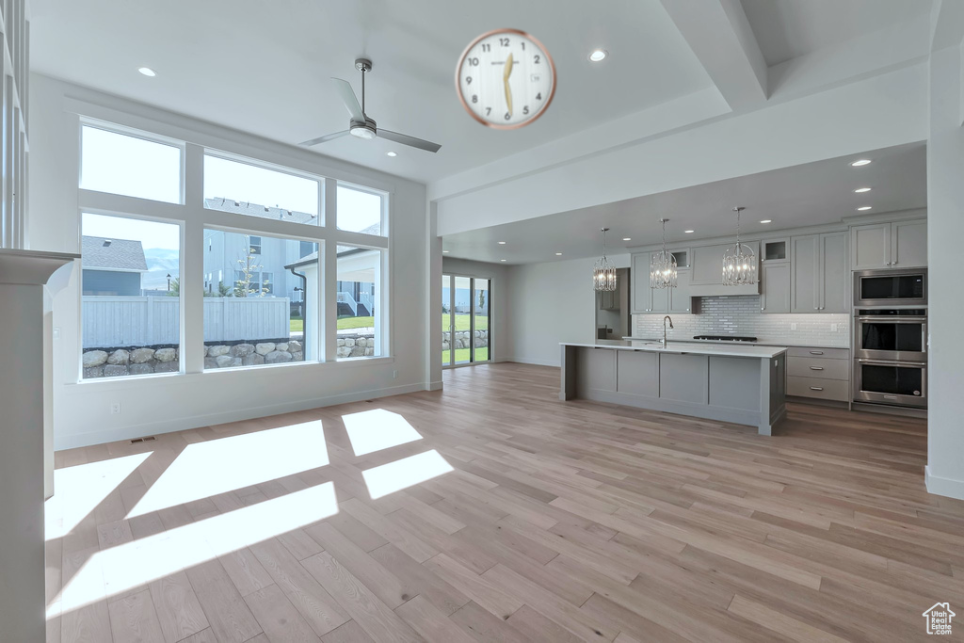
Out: **12:29**
